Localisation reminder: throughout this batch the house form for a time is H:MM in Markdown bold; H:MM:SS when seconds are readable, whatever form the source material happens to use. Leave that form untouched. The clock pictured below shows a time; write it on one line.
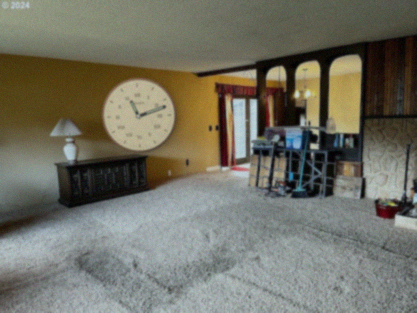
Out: **11:12**
